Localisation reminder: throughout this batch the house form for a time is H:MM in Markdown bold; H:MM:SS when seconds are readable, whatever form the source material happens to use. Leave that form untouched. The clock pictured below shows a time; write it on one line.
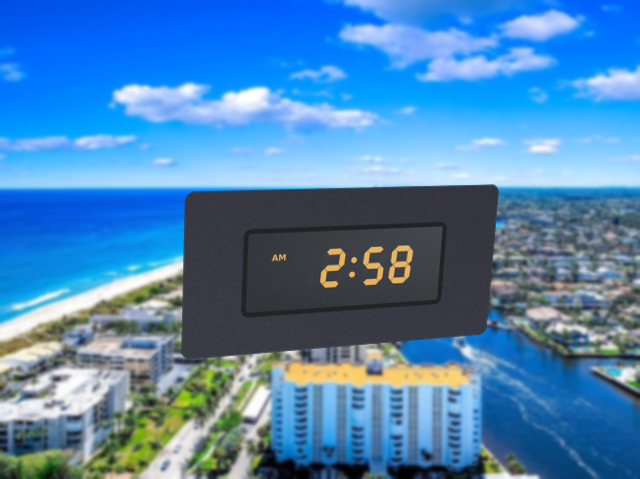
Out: **2:58**
